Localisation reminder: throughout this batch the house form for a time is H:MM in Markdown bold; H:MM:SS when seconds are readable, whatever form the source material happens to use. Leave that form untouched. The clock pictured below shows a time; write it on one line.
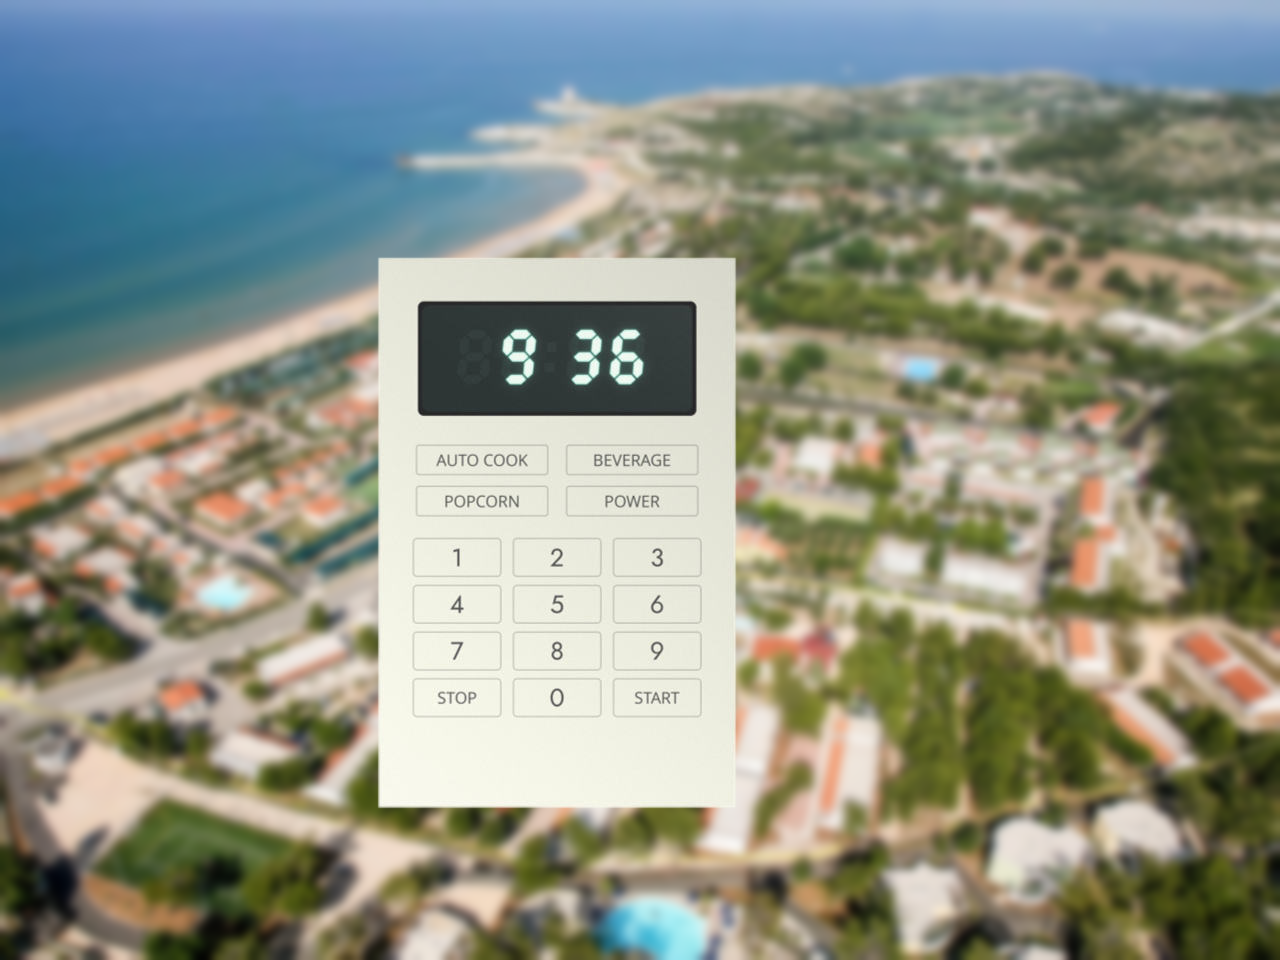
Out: **9:36**
